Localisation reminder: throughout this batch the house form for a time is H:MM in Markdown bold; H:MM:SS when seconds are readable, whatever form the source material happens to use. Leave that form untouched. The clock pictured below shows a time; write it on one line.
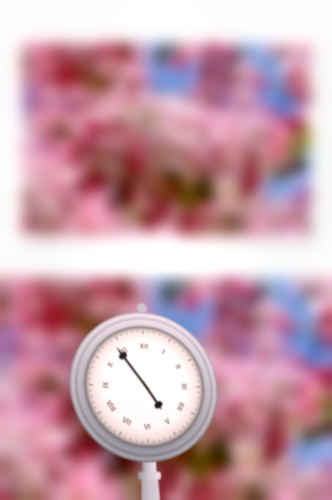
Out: **4:54**
